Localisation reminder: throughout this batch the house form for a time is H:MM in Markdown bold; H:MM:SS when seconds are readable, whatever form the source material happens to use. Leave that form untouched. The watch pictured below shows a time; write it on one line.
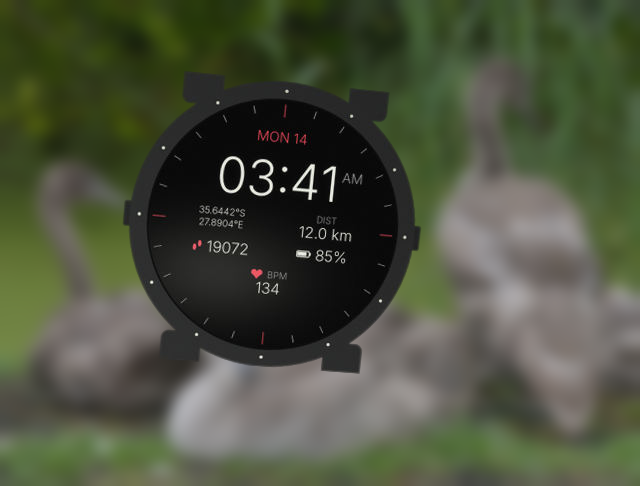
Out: **3:41**
